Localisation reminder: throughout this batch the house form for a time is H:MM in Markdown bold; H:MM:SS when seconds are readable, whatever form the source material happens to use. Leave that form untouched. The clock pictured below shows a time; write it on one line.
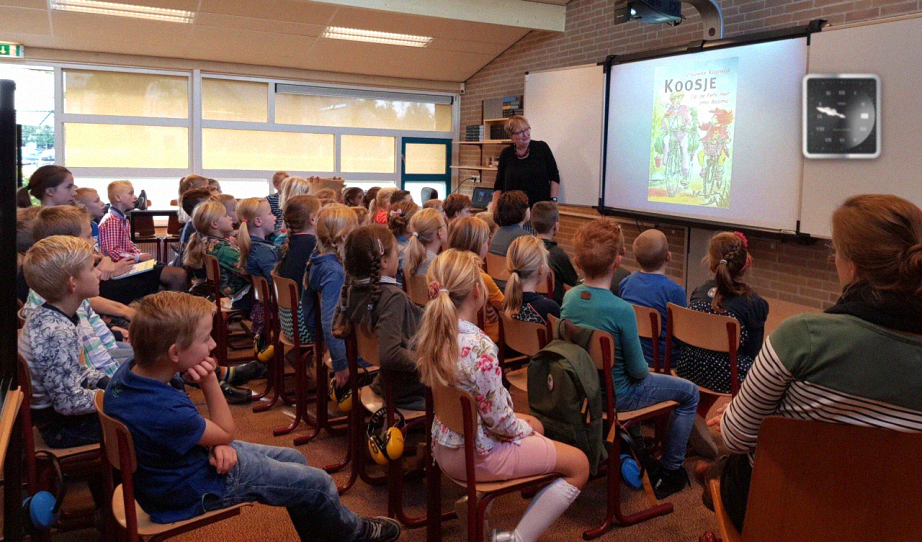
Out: **9:48**
